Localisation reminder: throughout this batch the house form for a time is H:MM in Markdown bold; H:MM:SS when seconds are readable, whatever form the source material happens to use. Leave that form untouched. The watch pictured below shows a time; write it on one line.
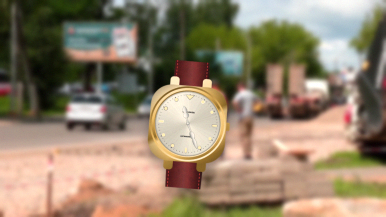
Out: **11:26**
